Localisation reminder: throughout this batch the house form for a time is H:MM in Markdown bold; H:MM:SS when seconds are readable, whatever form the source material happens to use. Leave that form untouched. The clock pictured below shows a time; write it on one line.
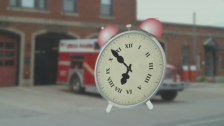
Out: **6:53**
